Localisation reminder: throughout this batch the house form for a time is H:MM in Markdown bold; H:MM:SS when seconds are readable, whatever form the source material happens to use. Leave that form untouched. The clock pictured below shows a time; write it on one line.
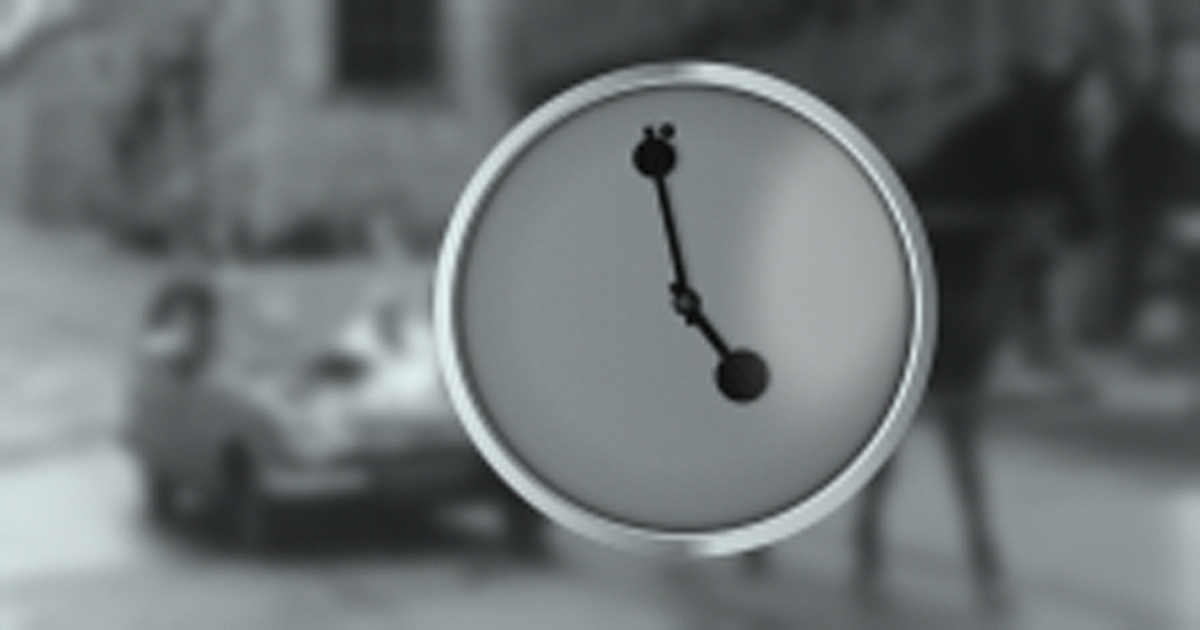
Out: **4:59**
